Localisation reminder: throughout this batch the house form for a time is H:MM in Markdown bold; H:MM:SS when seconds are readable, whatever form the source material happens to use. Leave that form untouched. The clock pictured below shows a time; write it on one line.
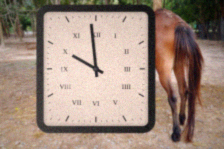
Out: **9:59**
